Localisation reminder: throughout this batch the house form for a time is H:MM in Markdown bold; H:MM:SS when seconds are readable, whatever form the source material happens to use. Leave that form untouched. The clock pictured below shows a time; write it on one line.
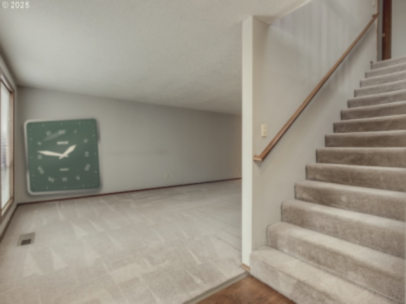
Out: **1:47**
